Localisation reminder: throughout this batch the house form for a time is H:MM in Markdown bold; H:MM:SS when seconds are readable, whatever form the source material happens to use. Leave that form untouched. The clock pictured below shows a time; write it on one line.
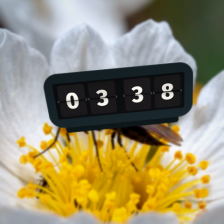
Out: **3:38**
